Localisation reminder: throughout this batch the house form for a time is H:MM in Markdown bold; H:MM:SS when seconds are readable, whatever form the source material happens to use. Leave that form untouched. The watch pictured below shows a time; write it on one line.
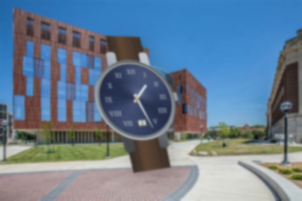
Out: **1:27**
